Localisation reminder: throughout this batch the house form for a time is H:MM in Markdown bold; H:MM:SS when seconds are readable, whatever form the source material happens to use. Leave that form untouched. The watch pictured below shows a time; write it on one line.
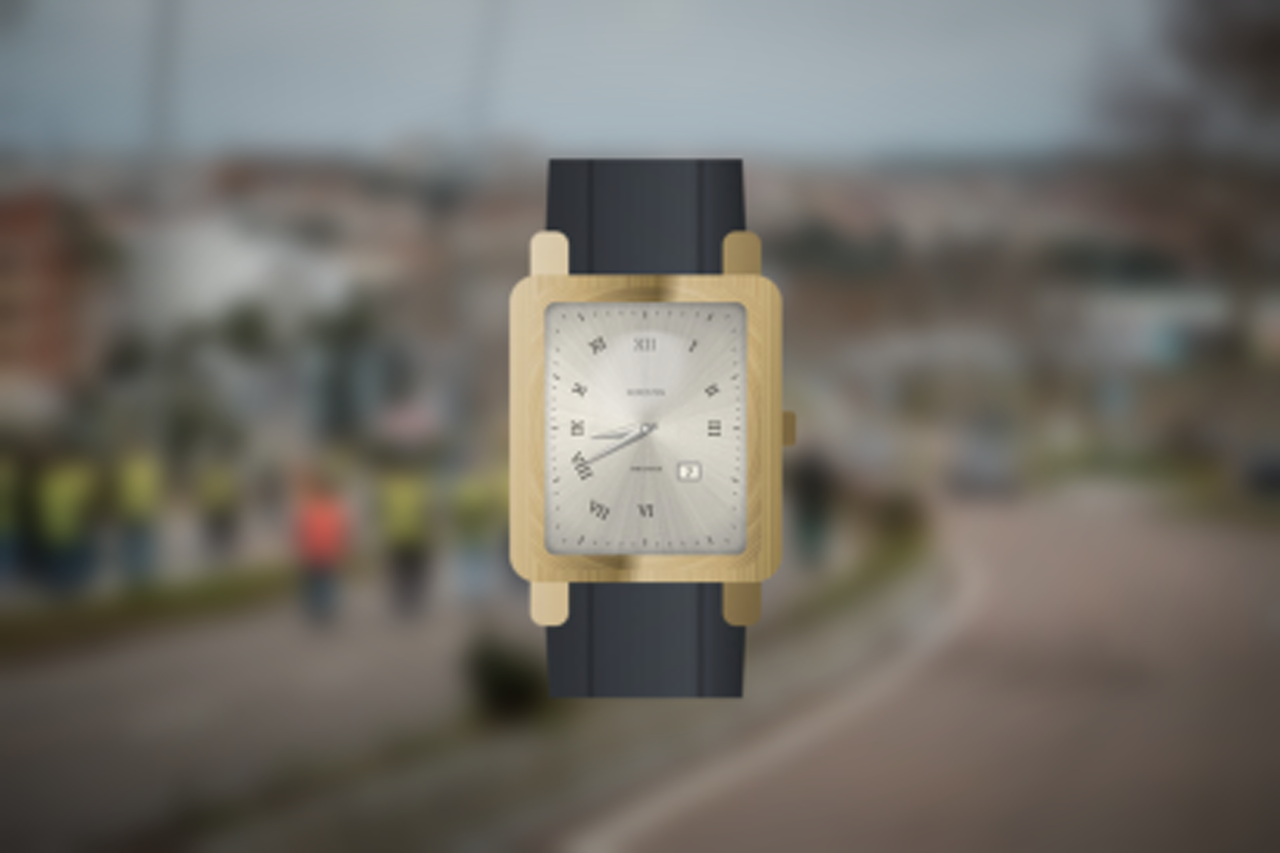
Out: **8:40**
